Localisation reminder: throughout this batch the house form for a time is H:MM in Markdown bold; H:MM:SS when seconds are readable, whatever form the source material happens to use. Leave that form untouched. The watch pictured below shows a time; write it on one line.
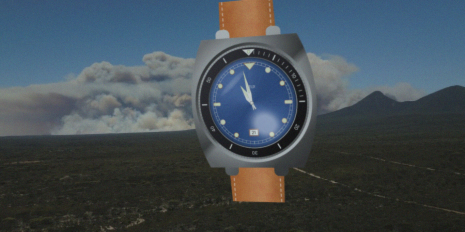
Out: **10:58**
